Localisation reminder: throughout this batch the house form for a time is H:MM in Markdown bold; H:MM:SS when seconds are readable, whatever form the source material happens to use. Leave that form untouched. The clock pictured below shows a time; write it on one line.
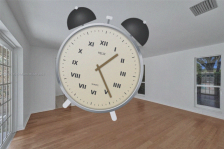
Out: **1:24**
